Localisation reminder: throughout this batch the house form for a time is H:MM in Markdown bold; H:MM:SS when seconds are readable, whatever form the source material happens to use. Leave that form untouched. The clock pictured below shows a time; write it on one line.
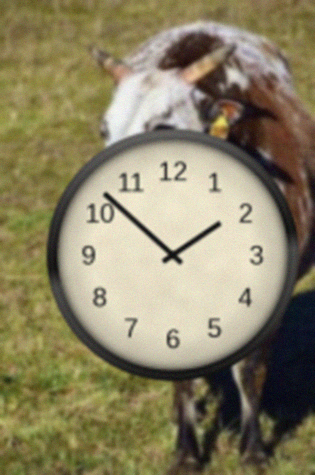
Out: **1:52**
